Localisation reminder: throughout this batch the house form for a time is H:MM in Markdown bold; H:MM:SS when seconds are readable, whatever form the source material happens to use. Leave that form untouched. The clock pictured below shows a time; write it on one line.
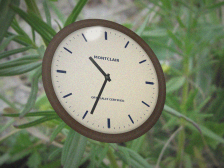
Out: **10:34**
